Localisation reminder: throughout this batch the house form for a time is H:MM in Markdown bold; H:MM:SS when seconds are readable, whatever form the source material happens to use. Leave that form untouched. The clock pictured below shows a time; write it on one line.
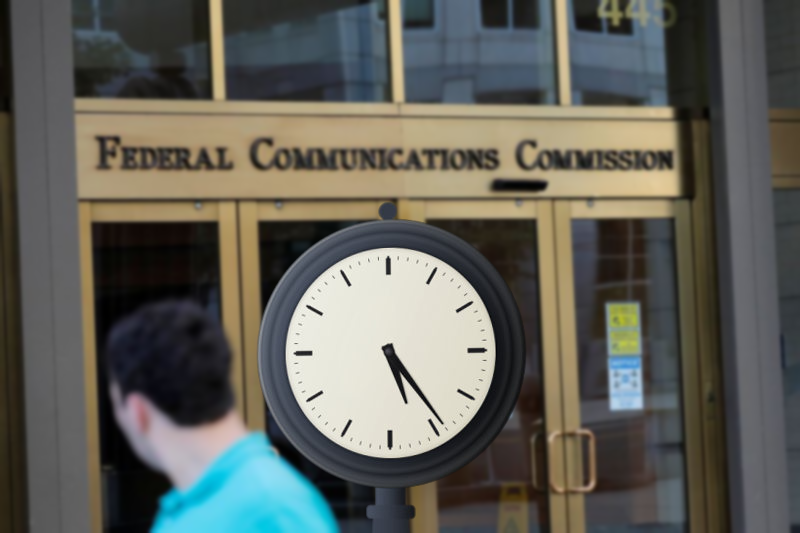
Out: **5:24**
